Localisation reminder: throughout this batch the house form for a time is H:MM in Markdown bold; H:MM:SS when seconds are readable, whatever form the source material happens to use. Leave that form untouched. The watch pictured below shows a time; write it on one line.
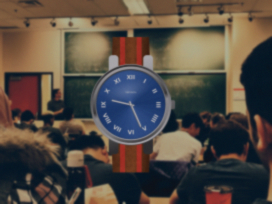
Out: **9:26**
